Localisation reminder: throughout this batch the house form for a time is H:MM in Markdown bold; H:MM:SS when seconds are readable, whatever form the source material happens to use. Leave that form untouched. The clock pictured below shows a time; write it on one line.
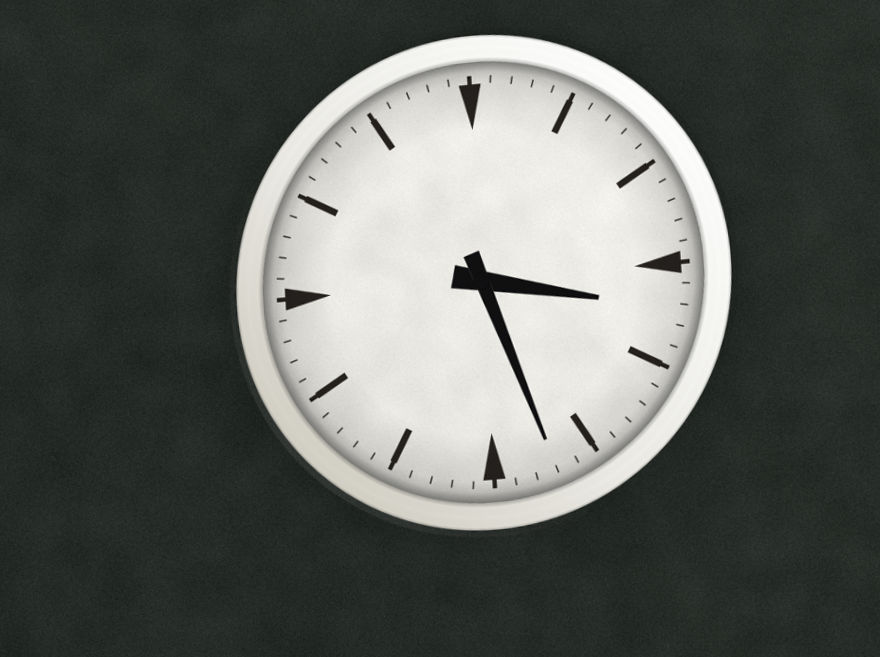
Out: **3:27**
